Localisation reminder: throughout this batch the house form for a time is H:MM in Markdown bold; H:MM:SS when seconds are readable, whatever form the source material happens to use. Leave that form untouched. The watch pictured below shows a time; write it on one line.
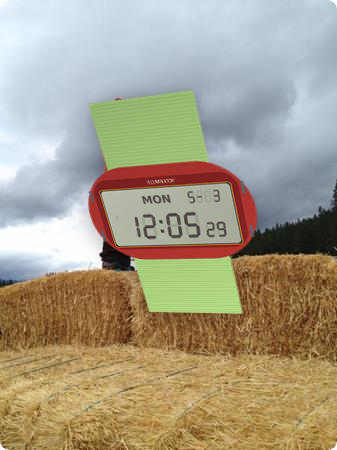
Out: **12:05:29**
